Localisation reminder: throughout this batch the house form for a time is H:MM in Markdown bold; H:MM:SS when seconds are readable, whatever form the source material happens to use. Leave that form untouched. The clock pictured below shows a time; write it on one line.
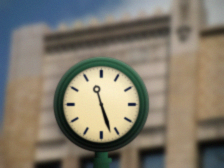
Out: **11:27**
